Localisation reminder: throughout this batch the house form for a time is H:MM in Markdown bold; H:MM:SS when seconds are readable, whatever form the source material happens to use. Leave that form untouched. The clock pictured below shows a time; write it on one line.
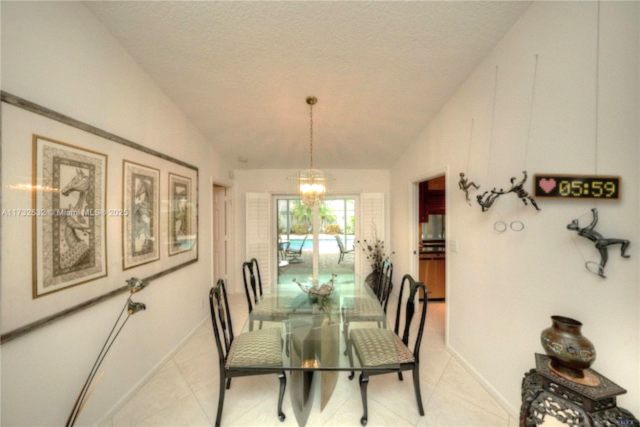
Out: **5:59**
